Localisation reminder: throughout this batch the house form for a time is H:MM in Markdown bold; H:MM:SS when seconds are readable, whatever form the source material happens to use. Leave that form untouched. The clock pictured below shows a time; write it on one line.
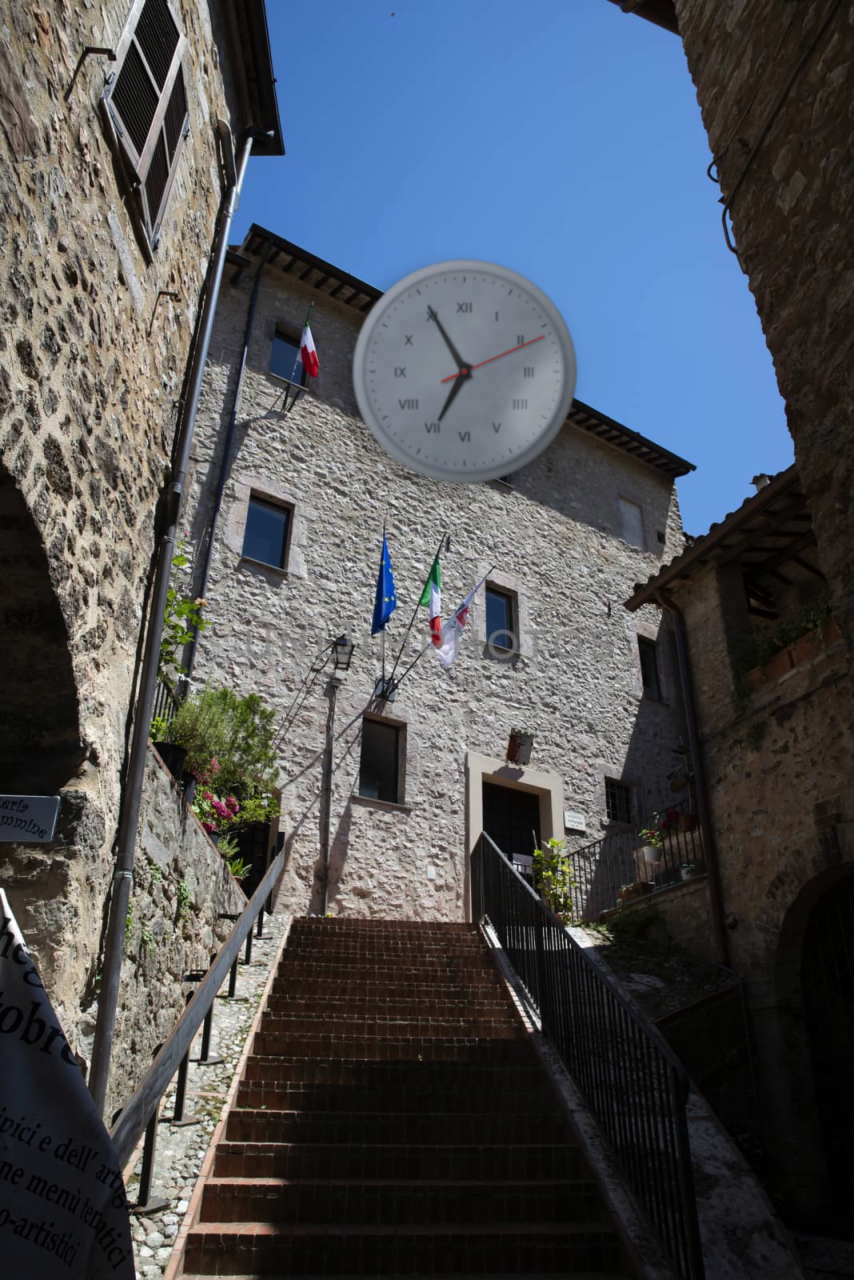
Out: **6:55:11**
